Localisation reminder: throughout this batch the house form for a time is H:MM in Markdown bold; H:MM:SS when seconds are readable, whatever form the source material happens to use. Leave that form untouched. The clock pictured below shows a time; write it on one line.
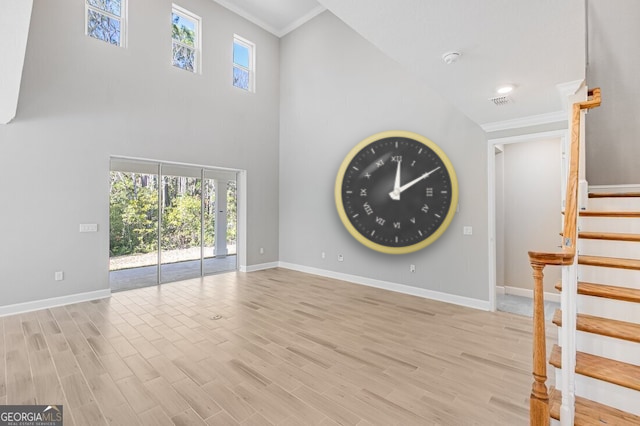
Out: **12:10**
